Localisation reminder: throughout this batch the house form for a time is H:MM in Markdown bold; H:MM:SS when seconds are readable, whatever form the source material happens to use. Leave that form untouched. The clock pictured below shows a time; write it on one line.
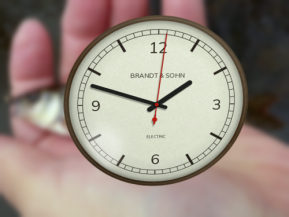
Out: **1:48:01**
